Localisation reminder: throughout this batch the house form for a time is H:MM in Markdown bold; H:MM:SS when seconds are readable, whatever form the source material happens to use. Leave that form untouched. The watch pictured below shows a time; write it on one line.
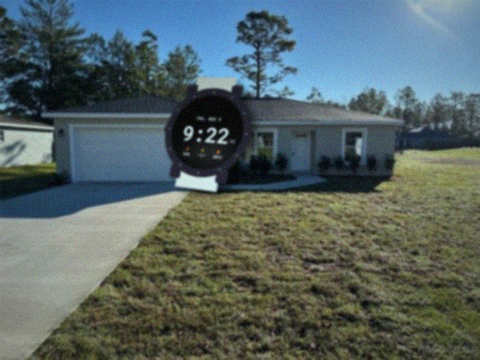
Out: **9:22**
